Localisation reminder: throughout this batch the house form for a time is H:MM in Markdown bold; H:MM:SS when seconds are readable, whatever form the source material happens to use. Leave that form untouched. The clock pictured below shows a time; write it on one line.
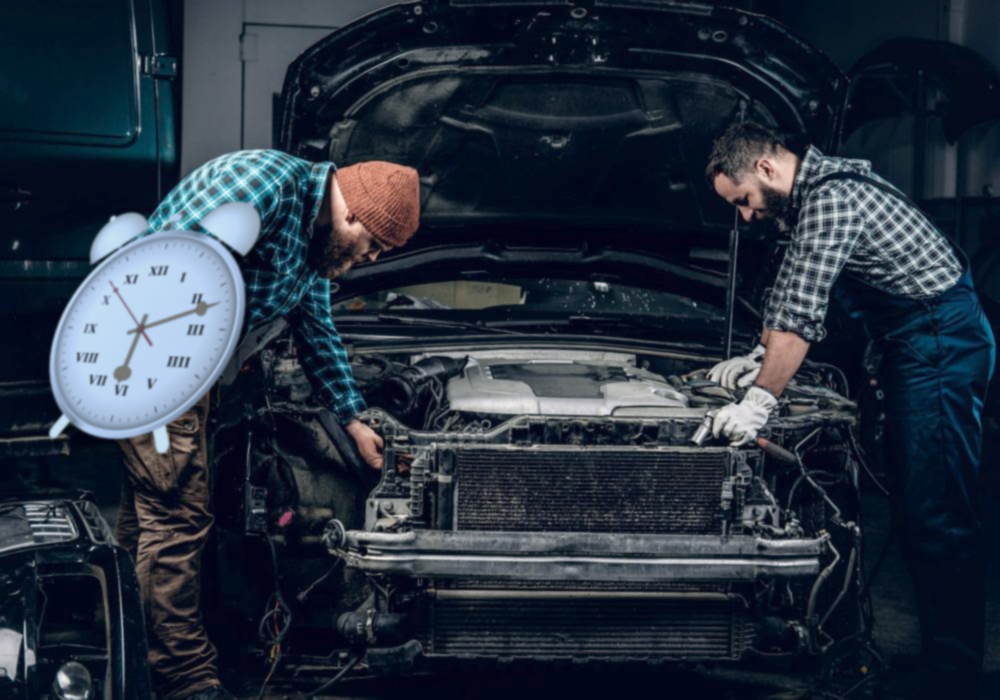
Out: **6:11:52**
